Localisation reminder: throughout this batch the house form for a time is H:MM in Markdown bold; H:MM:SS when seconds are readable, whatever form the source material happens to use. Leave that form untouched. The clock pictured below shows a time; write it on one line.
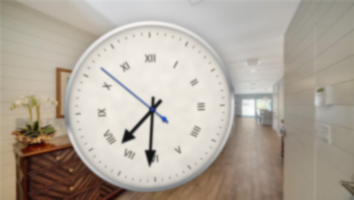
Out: **7:30:52**
